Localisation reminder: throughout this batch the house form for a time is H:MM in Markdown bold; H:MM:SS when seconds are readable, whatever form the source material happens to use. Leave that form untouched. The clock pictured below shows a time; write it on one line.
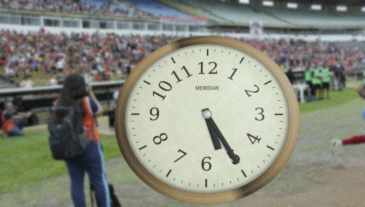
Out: **5:25**
